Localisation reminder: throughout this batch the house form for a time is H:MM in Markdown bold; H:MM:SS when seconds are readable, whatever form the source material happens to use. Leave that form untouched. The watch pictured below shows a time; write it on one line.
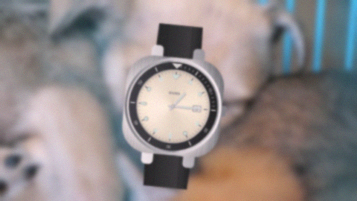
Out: **1:15**
